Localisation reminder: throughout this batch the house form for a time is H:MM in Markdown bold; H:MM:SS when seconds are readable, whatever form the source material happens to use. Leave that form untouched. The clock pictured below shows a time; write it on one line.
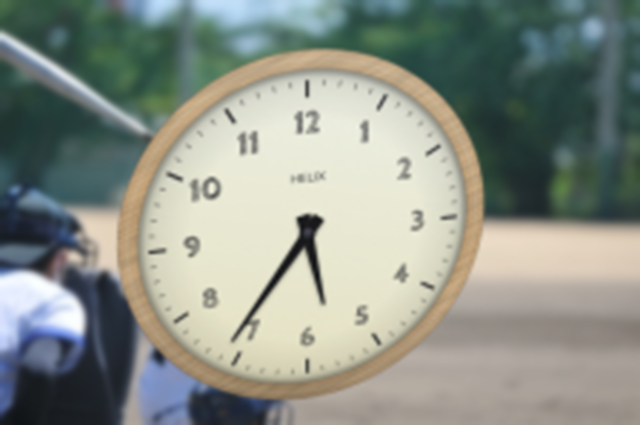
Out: **5:36**
